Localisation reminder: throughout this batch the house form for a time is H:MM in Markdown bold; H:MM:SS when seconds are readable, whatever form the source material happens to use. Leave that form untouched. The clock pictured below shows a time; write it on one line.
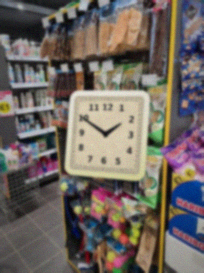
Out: **1:50**
